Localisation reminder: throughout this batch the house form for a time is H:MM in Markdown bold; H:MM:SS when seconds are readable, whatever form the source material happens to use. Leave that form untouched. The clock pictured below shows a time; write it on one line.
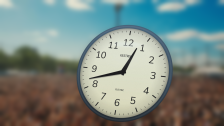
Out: **12:42**
